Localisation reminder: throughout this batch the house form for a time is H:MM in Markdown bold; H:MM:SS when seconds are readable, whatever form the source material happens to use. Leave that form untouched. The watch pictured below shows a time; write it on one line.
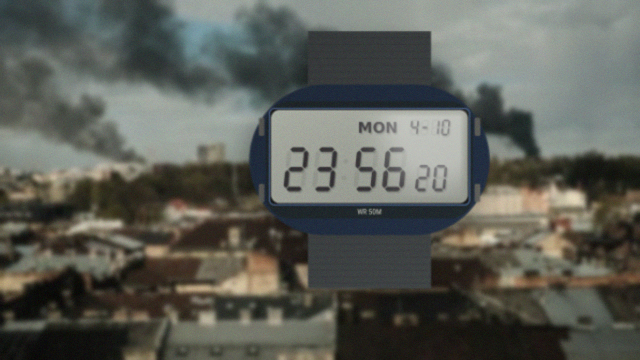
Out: **23:56:20**
